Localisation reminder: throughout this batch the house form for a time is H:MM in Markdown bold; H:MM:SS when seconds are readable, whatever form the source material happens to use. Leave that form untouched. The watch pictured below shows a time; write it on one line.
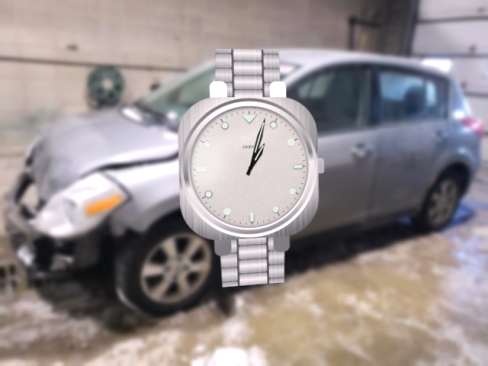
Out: **1:03**
